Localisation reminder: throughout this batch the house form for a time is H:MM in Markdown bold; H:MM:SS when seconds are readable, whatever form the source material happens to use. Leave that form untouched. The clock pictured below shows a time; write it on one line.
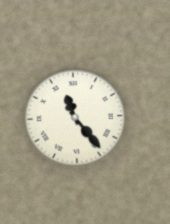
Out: **11:24**
